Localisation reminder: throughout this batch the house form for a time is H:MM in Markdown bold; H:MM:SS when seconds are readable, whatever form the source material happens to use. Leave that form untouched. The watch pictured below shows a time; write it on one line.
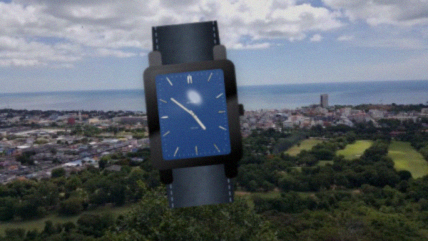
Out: **4:52**
